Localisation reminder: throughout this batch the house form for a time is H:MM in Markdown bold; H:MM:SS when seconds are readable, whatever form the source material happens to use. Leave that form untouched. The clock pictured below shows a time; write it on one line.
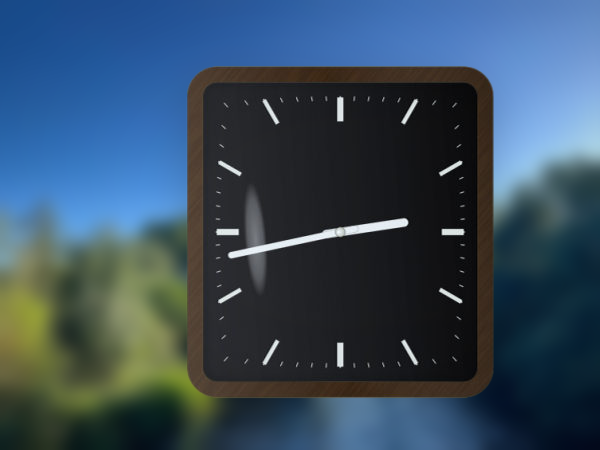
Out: **2:43**
